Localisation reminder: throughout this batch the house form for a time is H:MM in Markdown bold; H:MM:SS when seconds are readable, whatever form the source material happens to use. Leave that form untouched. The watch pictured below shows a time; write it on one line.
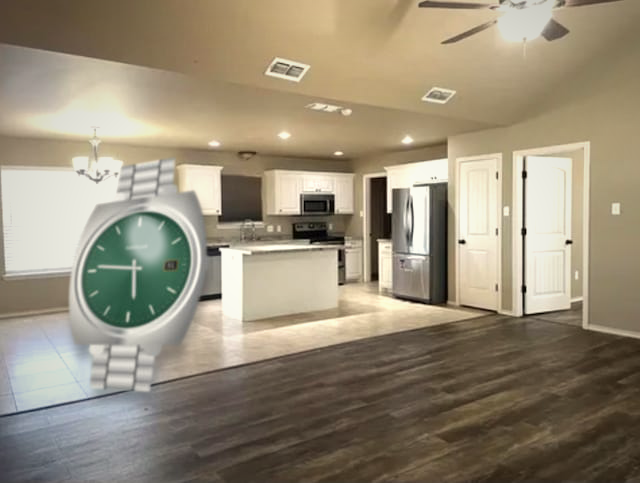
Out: **5:46**
